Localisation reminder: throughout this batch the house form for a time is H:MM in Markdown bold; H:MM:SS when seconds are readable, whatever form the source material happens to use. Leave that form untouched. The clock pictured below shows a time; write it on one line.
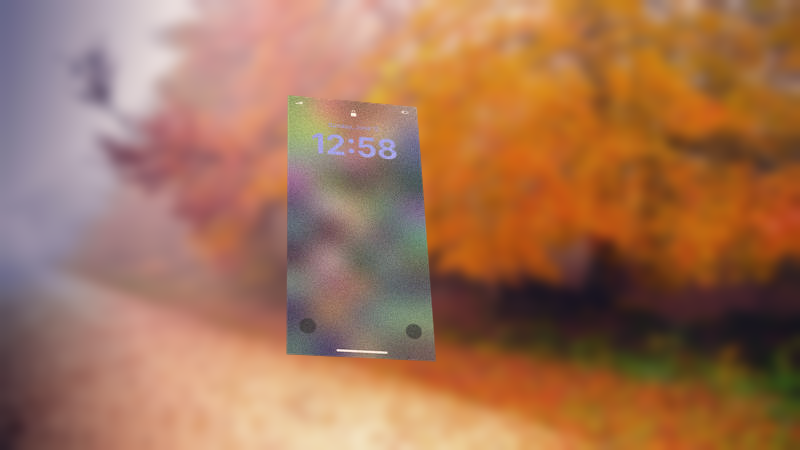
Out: **12:58**
